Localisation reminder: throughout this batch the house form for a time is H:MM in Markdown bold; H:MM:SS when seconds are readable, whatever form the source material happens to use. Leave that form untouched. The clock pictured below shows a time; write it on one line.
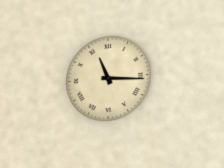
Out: **11:16**
